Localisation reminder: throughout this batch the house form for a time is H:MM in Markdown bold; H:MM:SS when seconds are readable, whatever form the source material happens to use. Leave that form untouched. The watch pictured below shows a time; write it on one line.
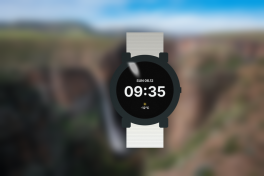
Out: **9:35**
